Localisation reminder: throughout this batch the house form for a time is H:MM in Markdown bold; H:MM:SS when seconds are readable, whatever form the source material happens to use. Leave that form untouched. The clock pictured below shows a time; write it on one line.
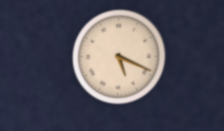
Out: **5:19**
